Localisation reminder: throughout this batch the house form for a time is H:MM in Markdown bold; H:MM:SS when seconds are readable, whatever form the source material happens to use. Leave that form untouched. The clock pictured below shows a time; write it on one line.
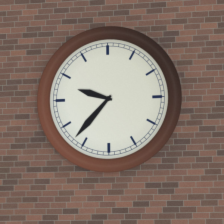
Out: **9:37**
